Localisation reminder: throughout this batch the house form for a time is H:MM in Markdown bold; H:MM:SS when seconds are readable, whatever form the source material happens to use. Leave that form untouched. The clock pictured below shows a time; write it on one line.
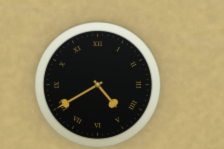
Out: **4:40**
